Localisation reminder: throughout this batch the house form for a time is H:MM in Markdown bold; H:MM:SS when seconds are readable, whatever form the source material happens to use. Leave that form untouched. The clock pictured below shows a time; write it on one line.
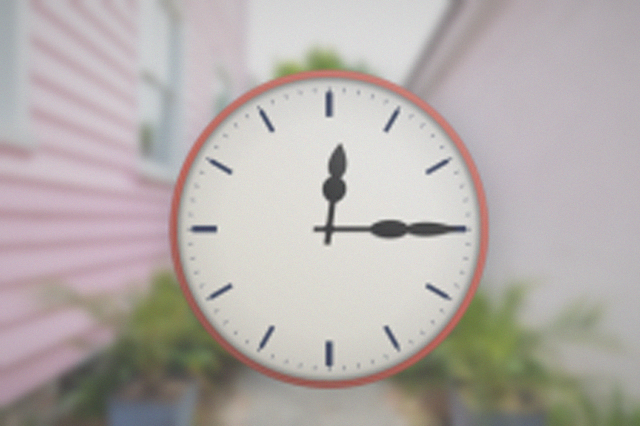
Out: **12:15**
